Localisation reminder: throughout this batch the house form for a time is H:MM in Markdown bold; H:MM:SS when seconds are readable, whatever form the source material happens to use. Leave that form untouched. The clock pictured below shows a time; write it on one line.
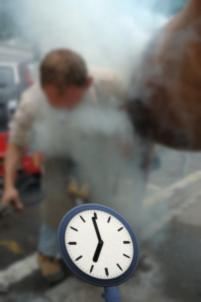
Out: **6:59**
